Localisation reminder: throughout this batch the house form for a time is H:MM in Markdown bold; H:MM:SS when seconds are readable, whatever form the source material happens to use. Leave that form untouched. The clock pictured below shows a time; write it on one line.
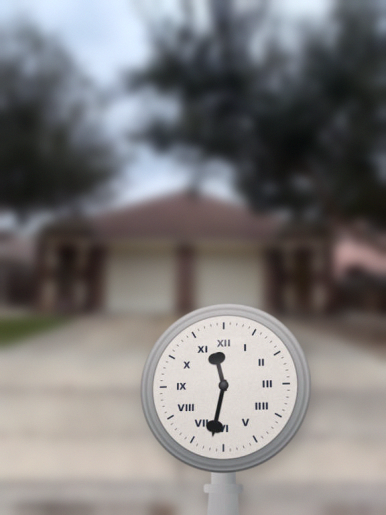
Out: **11:32**
